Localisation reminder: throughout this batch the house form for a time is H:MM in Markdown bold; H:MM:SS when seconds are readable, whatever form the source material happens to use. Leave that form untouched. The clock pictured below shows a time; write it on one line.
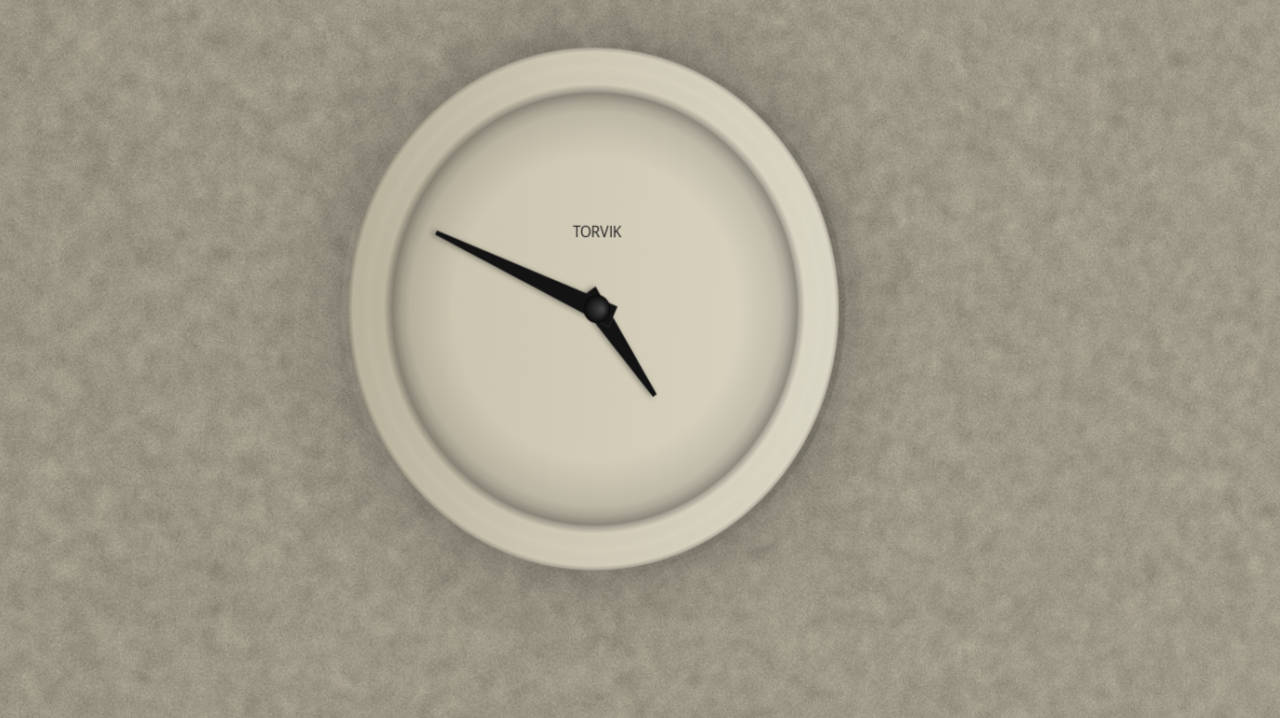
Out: **4:49**
